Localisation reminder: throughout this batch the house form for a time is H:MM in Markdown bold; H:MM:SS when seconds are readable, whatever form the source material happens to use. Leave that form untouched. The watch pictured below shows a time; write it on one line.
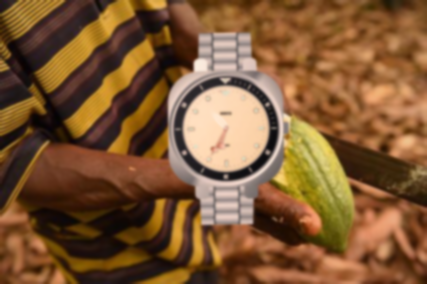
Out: **6:35**
